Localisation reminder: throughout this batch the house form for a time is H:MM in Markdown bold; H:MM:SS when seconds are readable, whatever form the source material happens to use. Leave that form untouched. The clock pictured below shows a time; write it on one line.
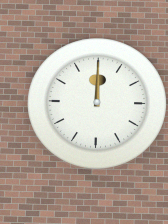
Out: **12:00**
